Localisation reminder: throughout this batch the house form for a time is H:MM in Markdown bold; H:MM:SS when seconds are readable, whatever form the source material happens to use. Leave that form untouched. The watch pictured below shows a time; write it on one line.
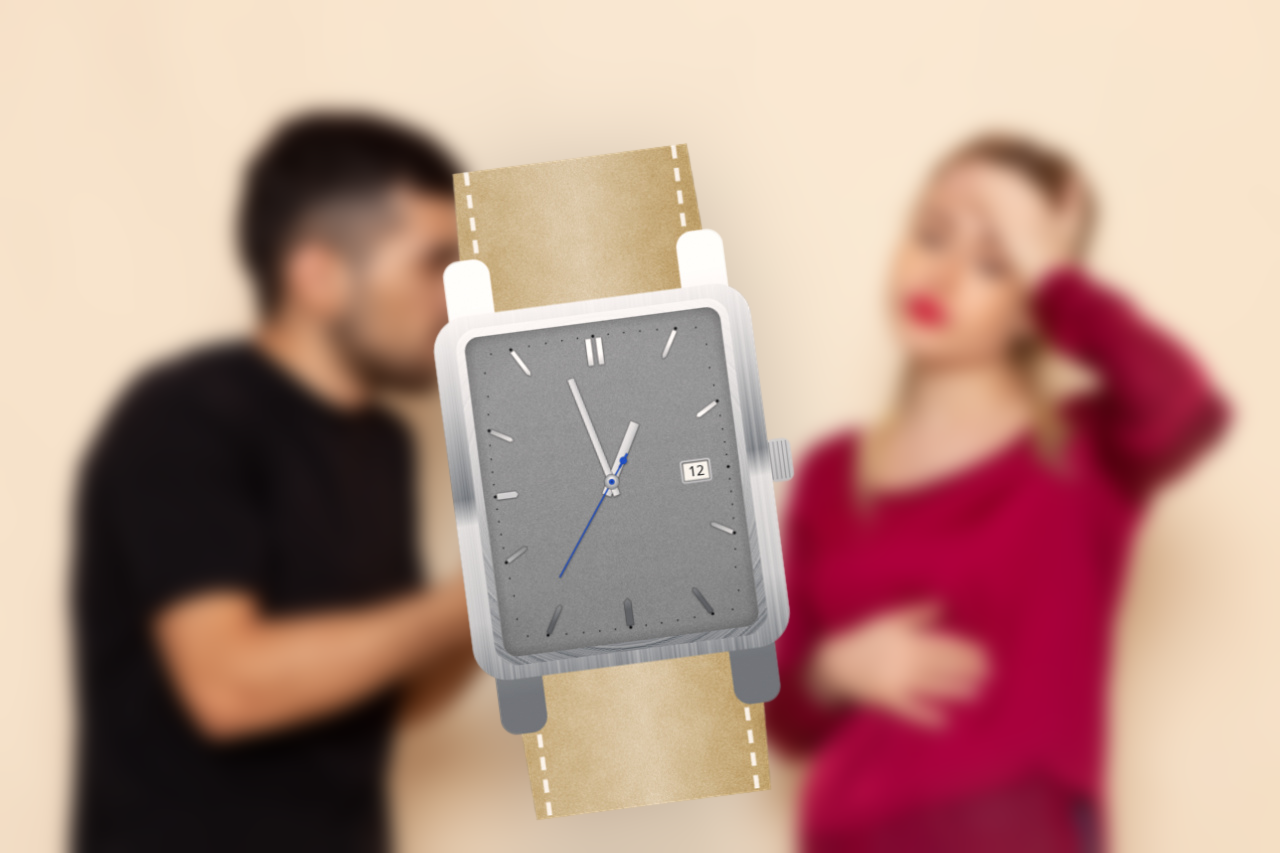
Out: **12:57:36**
